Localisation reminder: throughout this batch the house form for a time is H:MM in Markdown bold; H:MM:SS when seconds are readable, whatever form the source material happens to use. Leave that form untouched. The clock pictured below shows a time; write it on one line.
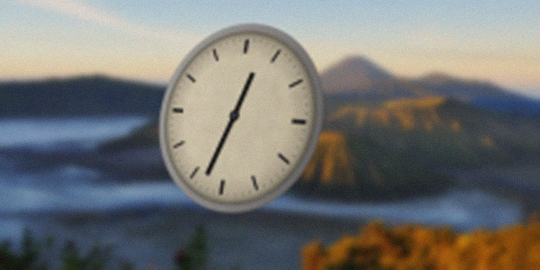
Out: **12:33**
